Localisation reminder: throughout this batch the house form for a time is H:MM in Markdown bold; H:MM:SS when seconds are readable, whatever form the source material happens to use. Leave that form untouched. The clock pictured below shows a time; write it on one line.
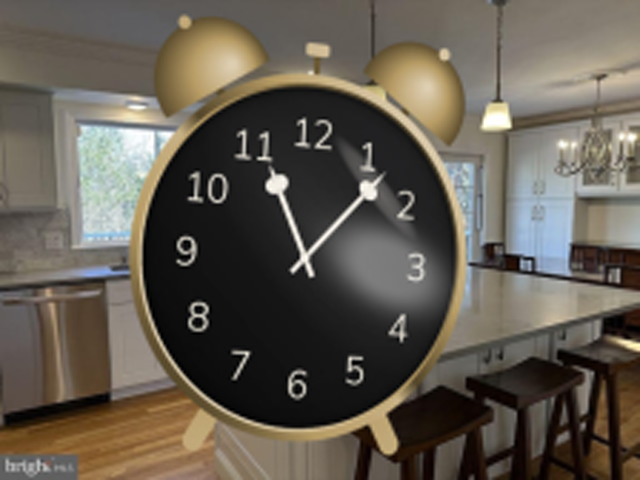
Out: **11:07**
